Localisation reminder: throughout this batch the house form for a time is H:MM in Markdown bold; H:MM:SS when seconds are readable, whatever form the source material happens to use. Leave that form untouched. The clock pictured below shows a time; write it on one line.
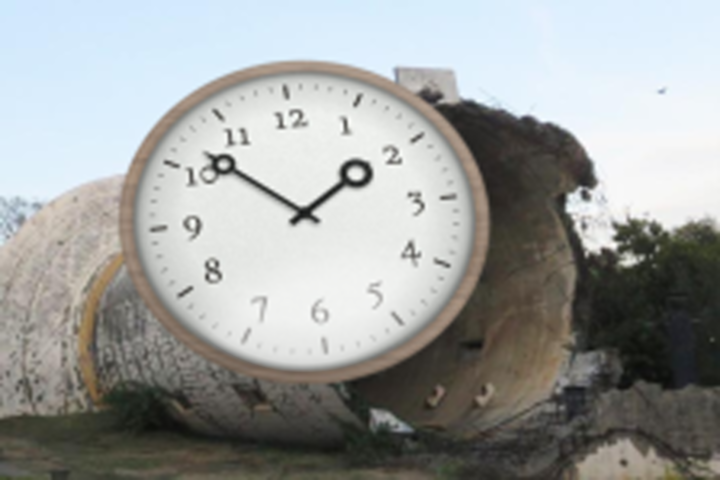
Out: **1:52**
